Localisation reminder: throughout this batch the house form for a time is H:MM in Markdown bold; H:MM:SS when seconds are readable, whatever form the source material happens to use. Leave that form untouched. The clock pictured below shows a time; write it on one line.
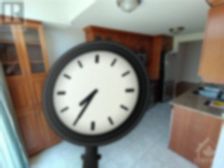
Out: **7:35**
